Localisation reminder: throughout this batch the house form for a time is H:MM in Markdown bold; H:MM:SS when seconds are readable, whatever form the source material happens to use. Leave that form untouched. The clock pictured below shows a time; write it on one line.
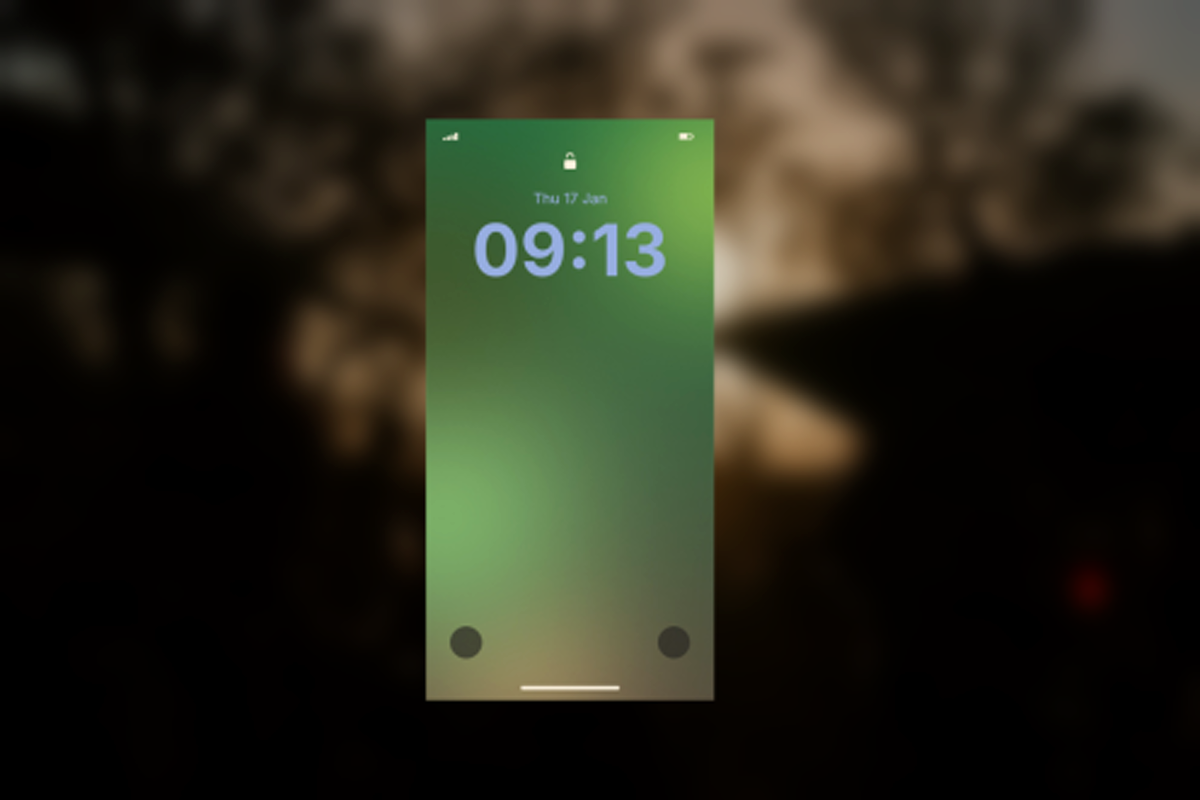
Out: **9:13**
